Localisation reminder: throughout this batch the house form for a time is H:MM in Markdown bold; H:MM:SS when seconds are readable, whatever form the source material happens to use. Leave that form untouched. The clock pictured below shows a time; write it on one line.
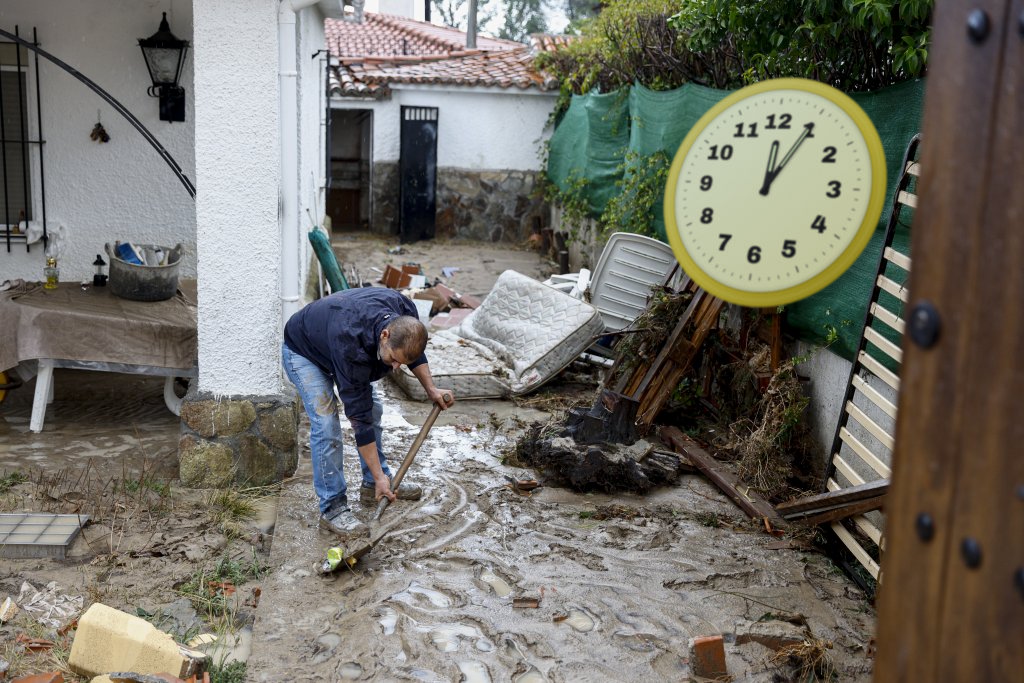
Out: **12:05**
